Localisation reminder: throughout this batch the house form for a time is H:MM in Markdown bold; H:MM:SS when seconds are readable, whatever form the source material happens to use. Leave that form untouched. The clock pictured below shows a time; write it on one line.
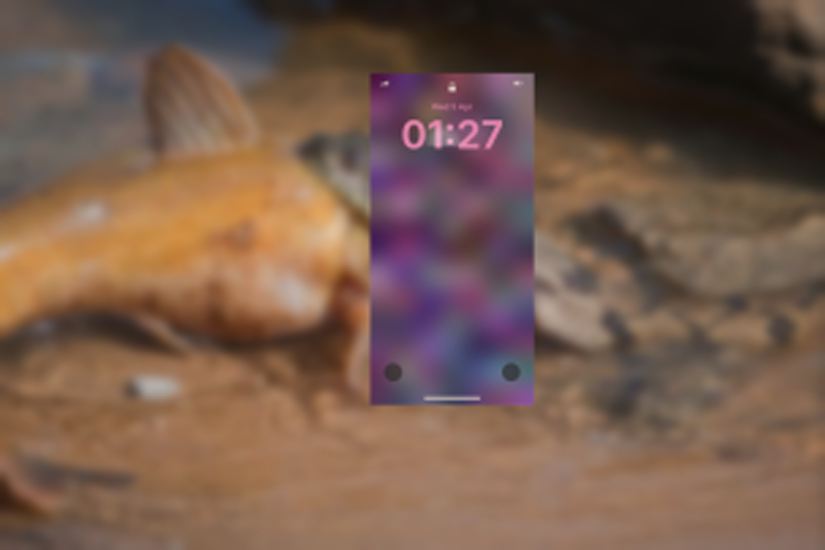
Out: **1:27**
